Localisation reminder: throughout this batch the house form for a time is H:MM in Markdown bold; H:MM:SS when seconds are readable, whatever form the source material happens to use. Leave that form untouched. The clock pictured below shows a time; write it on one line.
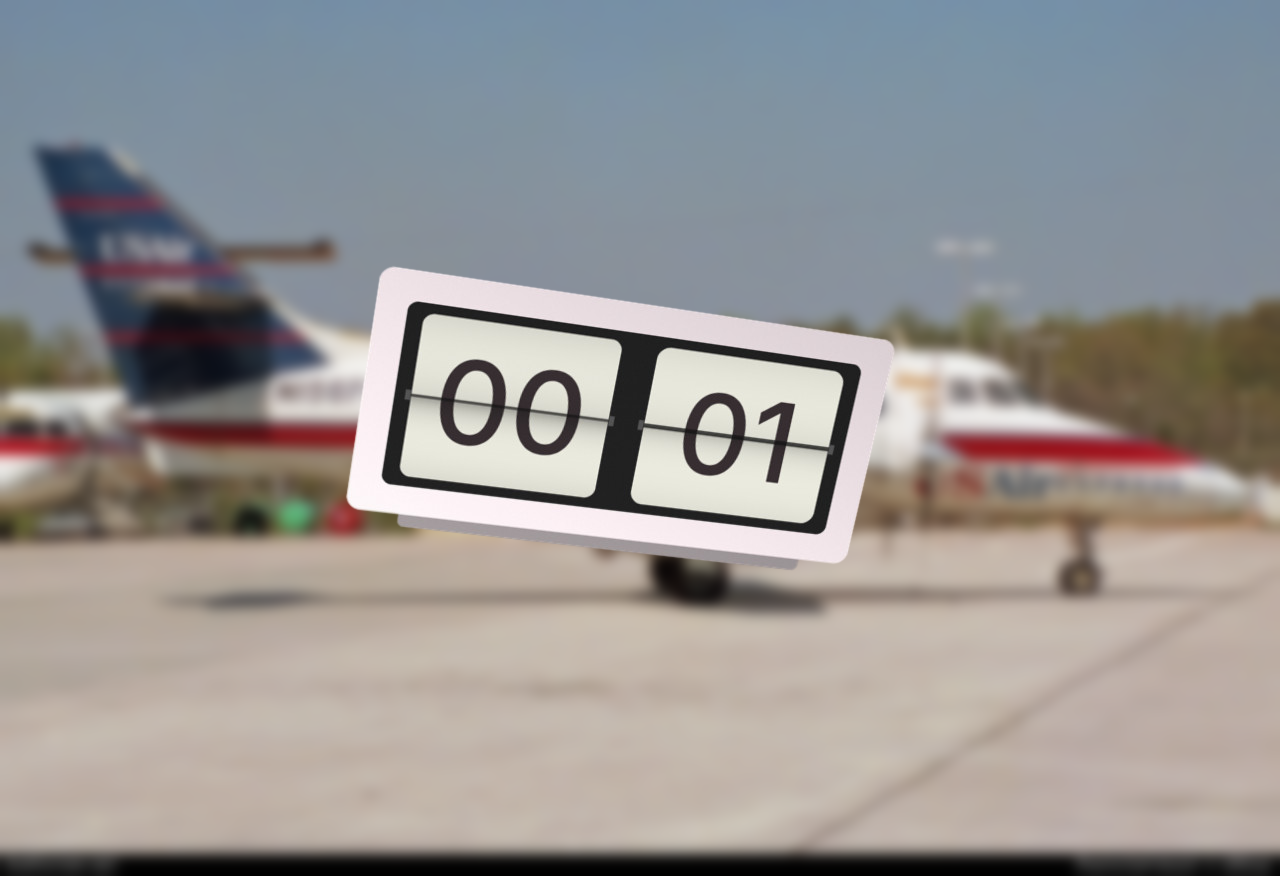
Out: **0:01**
